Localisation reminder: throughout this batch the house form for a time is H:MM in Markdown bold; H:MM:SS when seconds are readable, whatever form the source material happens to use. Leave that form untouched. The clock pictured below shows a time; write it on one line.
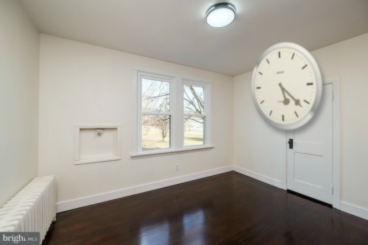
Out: **5:22**
